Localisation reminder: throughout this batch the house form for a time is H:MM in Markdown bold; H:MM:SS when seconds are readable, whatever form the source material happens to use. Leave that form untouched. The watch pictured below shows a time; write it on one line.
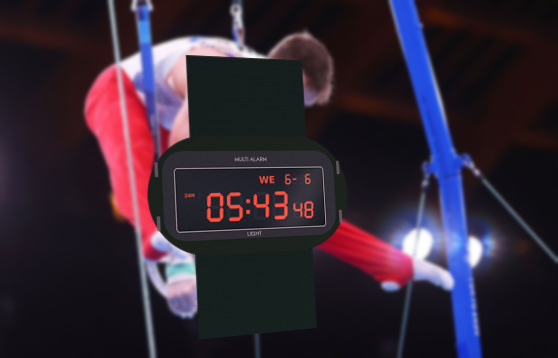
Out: **5:43:48**
